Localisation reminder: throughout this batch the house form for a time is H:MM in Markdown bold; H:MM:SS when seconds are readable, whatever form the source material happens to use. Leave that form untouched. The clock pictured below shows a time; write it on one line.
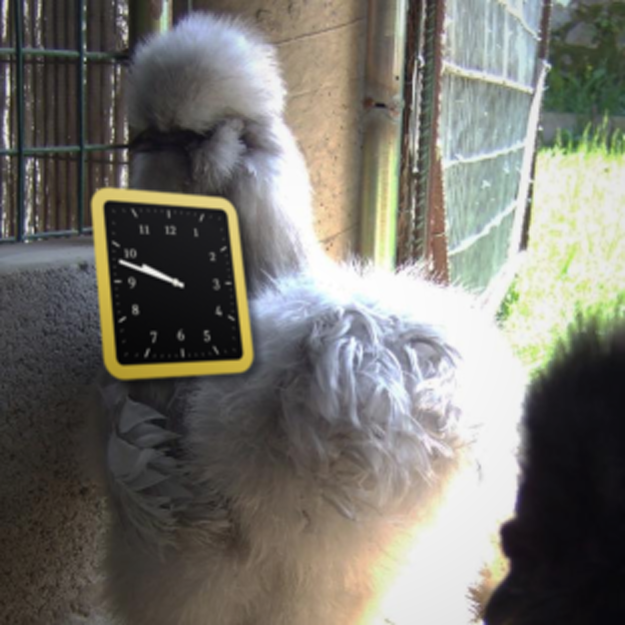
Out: **9:48**
